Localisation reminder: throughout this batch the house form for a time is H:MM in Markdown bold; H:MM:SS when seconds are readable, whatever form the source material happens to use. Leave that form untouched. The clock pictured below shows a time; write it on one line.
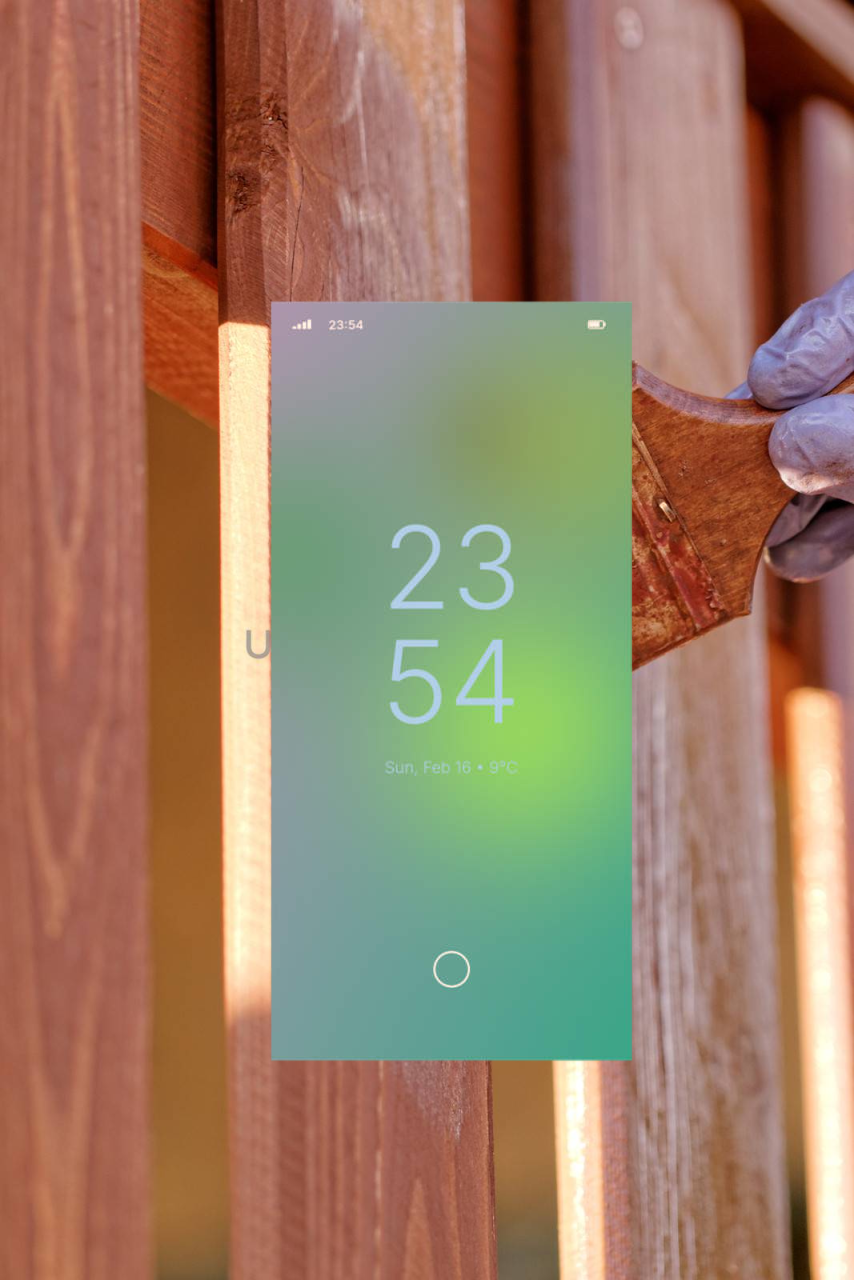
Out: **23:54**
